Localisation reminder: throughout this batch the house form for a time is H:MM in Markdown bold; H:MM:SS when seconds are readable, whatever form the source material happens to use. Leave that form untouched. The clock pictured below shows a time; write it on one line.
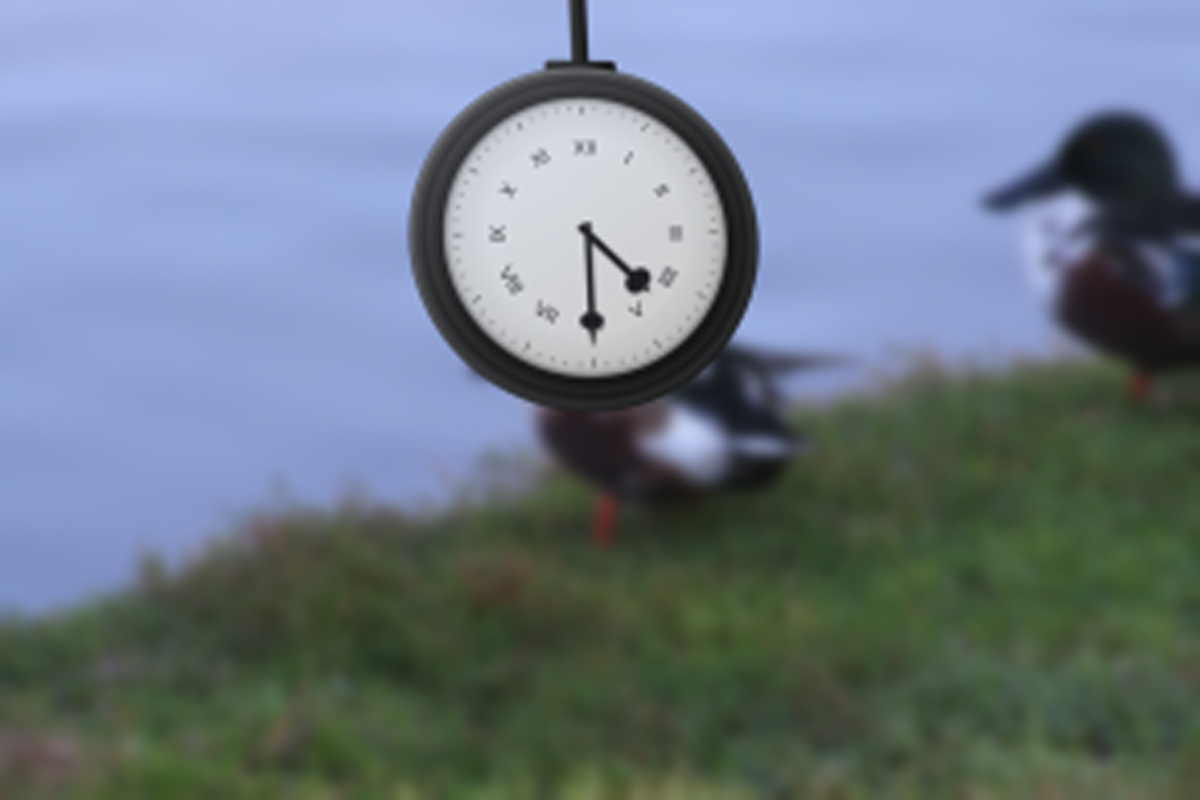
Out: **4:30**
